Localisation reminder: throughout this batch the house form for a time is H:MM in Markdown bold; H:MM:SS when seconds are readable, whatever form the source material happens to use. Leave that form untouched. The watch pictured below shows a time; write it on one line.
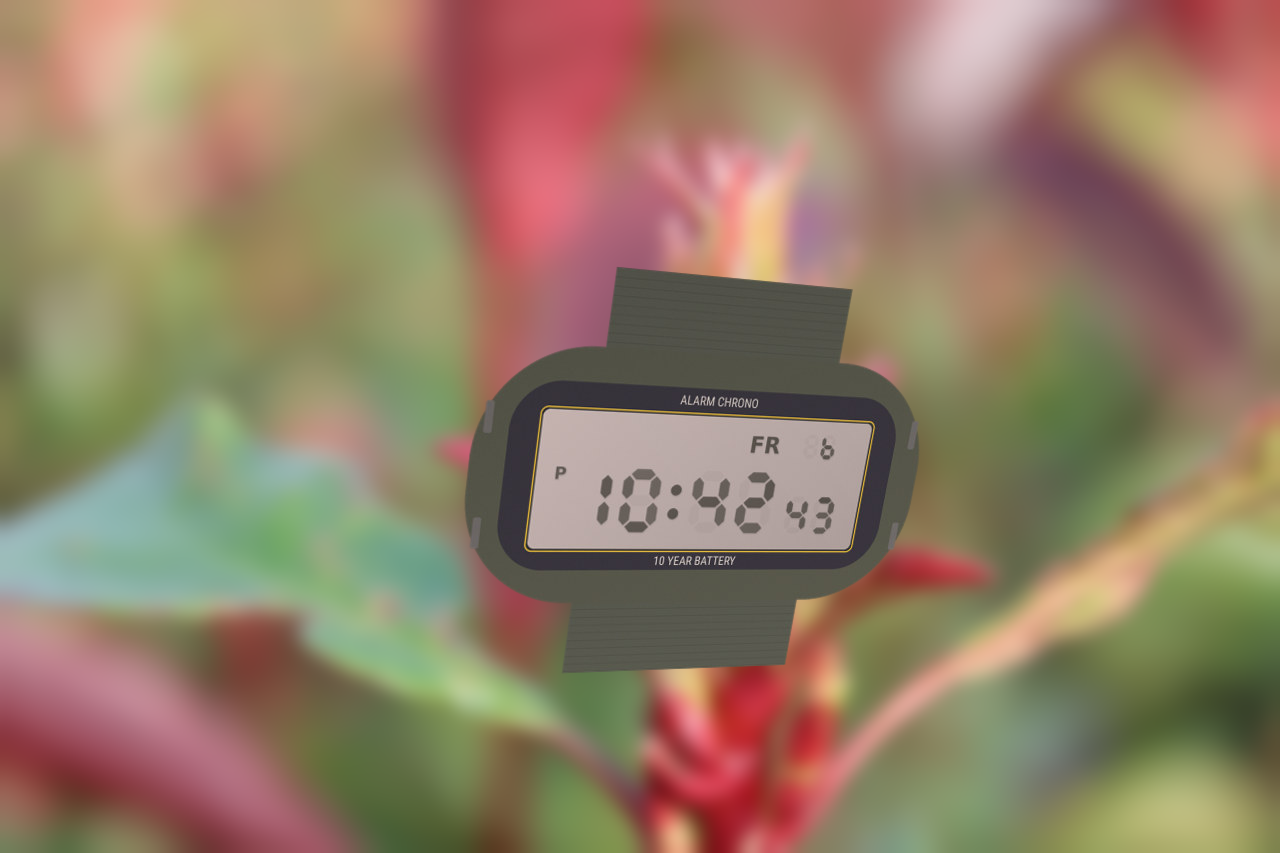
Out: **10:42:43**
